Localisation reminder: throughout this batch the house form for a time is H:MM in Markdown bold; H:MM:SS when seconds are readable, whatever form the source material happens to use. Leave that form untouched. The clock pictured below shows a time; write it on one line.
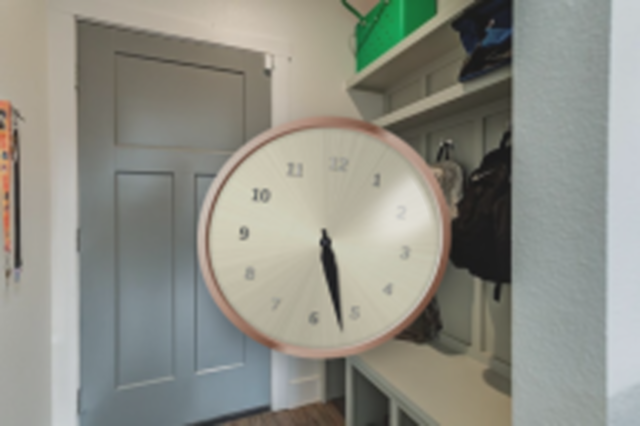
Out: **5:27**
